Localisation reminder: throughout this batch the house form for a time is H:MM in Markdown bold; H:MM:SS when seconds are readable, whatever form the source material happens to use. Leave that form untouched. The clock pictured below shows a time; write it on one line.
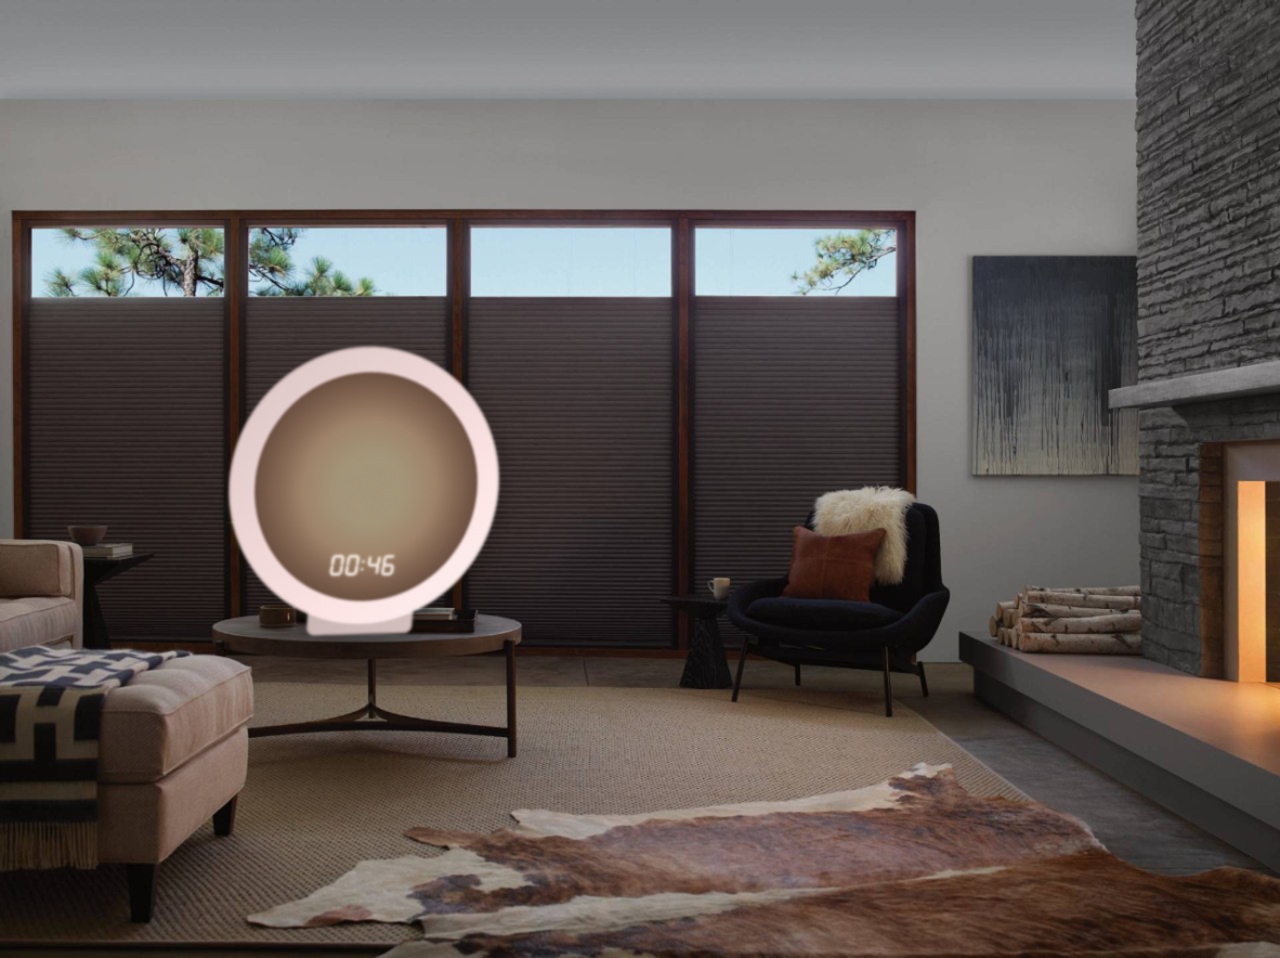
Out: **0:46**
